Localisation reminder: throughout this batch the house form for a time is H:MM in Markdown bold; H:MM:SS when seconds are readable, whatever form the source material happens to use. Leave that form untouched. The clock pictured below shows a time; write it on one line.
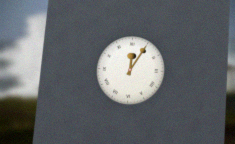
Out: **12:05**
